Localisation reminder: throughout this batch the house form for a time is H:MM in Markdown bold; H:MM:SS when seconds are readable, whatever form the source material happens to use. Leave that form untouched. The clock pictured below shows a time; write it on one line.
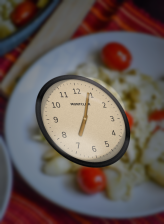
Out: **7:04**
